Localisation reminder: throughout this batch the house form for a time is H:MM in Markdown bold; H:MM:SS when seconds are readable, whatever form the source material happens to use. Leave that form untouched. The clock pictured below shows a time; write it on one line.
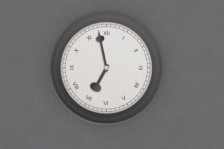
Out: **6:58**
